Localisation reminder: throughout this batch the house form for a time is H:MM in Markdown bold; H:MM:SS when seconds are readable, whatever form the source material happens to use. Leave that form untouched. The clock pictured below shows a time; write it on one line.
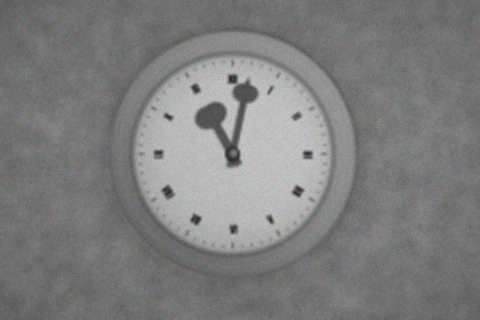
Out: **11:02**
